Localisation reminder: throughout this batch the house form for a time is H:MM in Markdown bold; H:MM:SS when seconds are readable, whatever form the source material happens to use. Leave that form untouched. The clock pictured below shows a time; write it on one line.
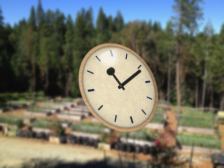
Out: **11:11**
